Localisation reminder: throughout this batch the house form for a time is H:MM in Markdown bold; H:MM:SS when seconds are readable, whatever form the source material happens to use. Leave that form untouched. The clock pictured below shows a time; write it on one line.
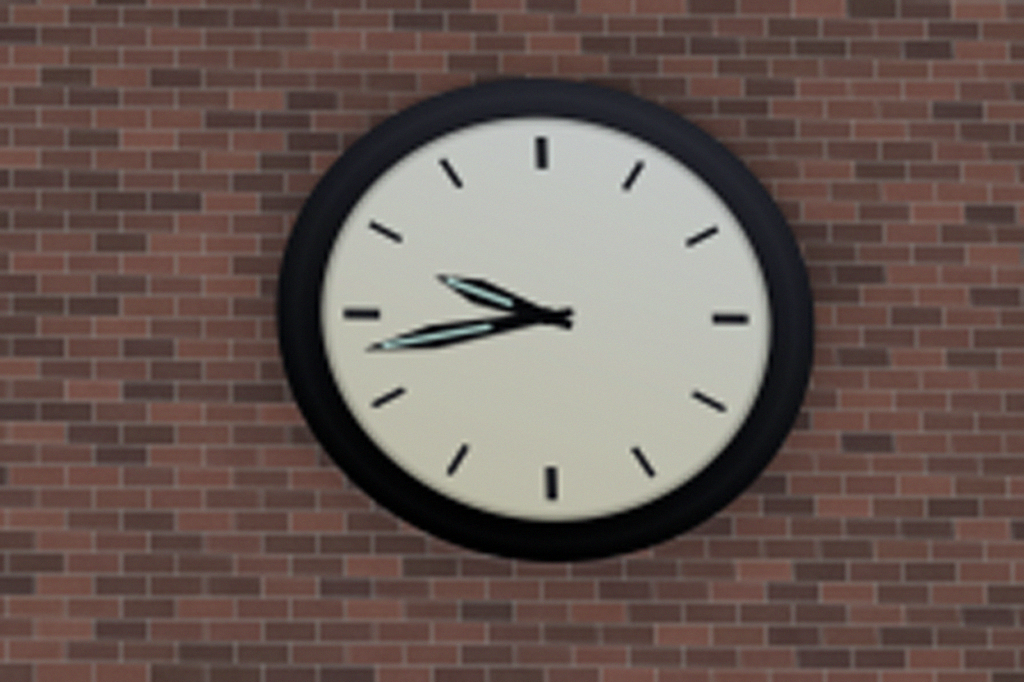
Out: **9:43**
